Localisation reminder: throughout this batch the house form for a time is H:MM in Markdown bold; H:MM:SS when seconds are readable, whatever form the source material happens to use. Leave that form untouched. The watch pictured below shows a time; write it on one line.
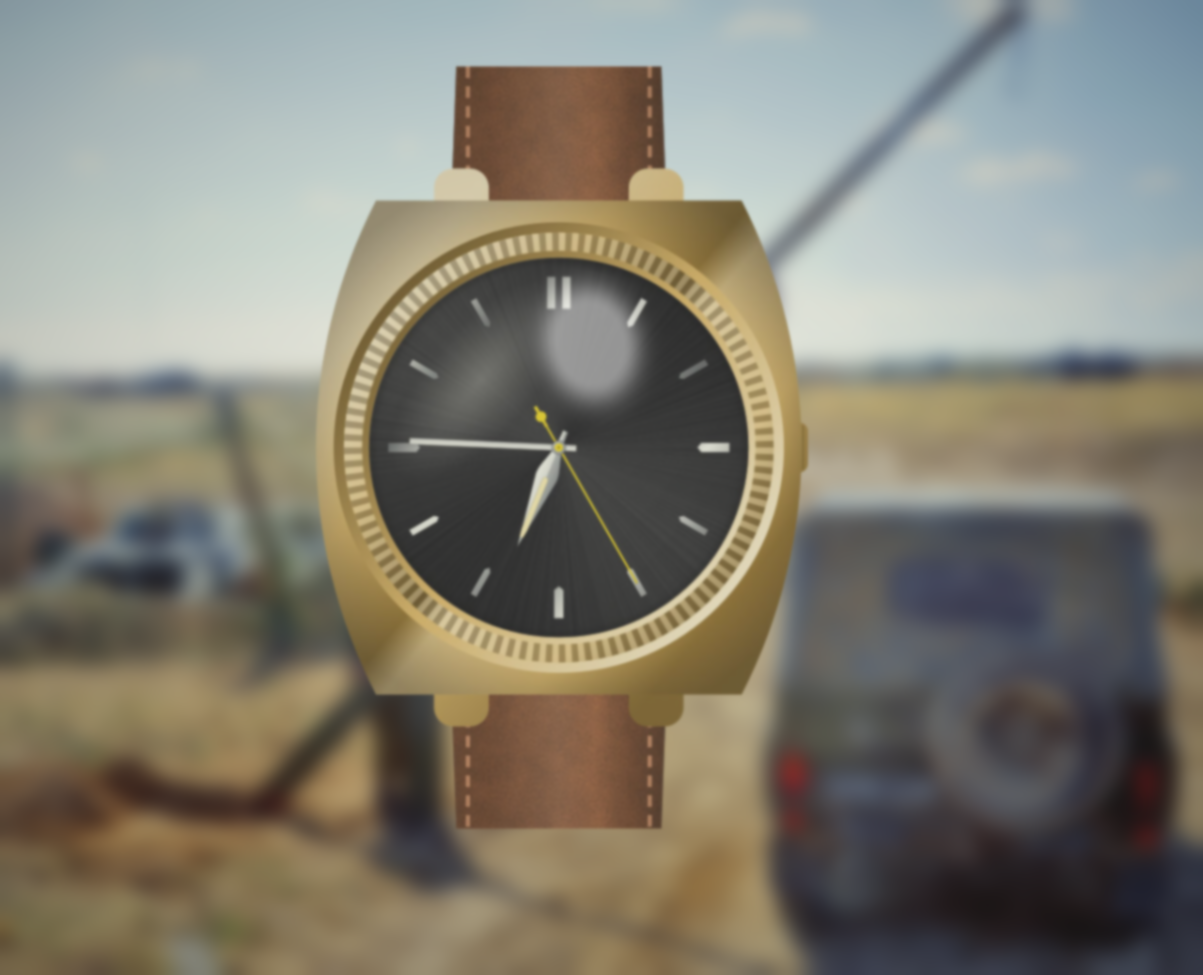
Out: **6:45:25**
